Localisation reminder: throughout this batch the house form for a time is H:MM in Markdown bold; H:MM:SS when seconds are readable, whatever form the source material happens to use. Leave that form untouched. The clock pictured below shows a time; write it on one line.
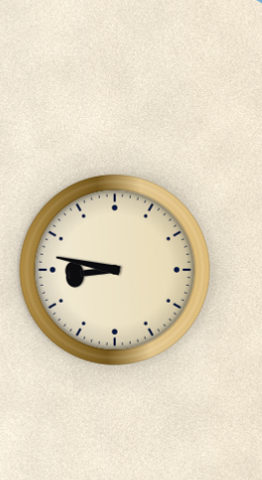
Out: **8:47**
